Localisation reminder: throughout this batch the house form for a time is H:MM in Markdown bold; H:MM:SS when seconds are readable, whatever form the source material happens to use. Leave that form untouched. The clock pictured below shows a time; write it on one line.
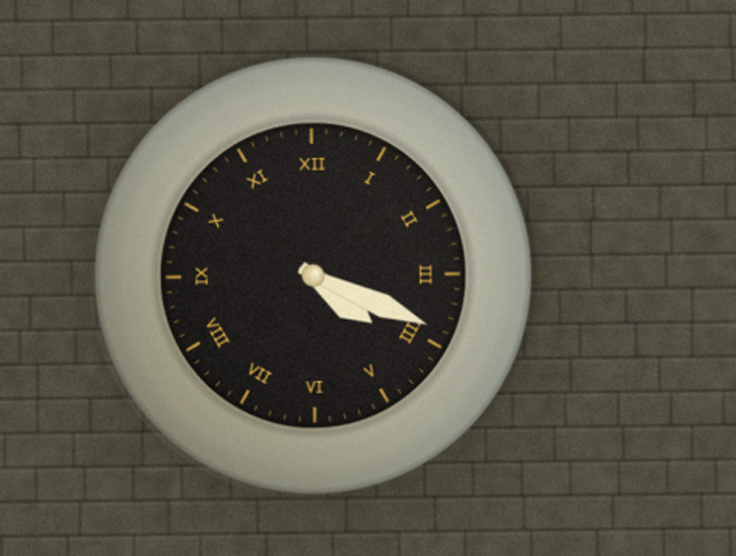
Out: **4:19**
